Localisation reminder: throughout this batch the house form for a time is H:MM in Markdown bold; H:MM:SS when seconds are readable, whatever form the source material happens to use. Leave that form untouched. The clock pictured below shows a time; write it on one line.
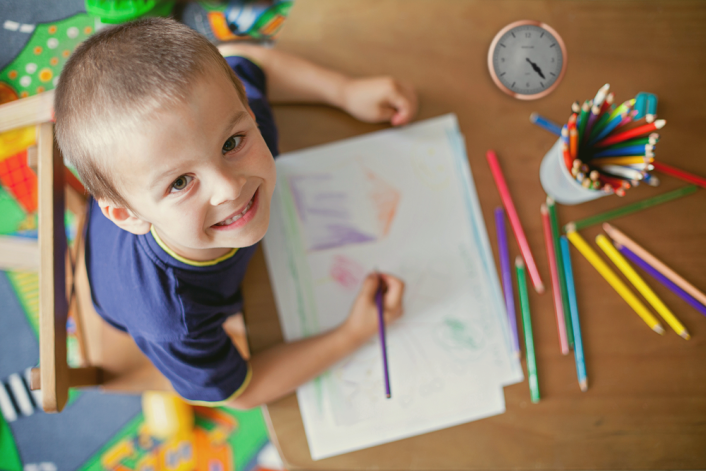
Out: **4:23**
